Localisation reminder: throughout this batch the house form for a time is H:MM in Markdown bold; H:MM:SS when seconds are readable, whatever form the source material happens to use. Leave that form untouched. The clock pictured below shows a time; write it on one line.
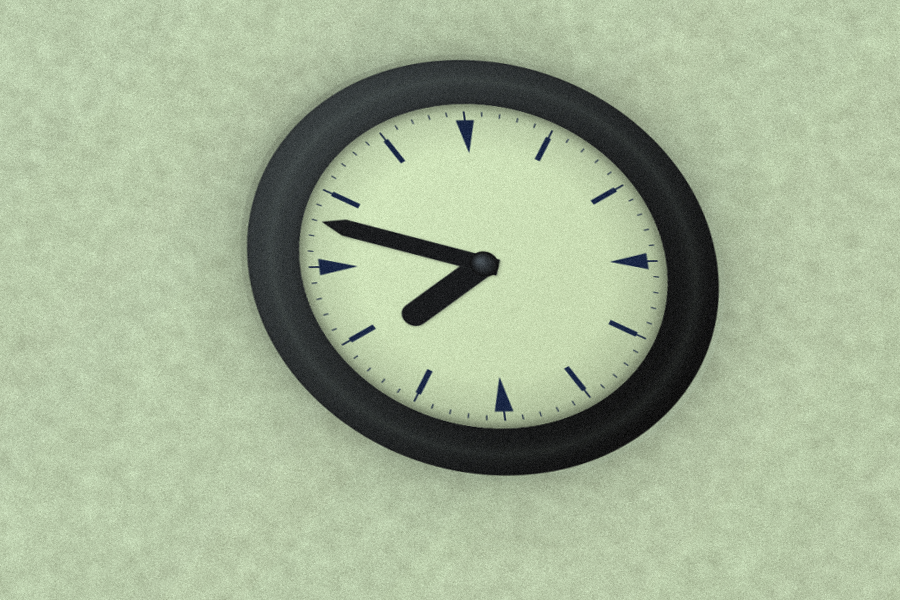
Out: **7:48**
